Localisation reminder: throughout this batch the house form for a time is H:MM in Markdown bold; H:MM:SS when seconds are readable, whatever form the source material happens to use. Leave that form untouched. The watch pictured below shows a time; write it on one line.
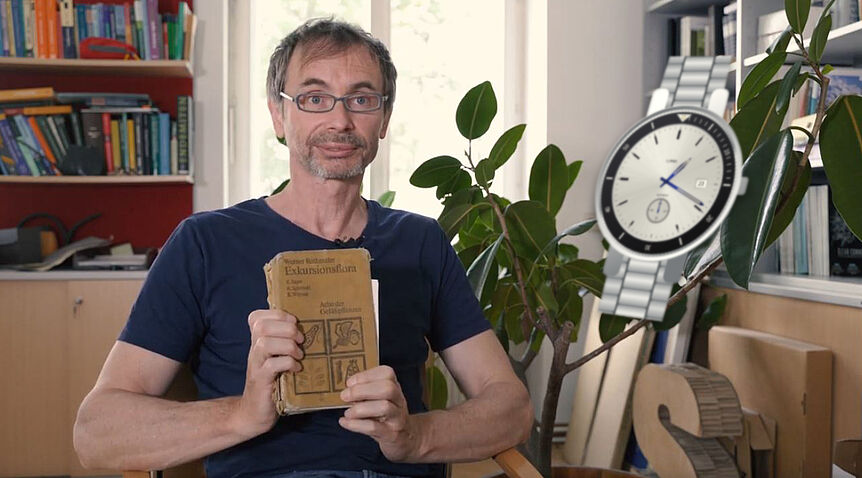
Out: **1:19**
